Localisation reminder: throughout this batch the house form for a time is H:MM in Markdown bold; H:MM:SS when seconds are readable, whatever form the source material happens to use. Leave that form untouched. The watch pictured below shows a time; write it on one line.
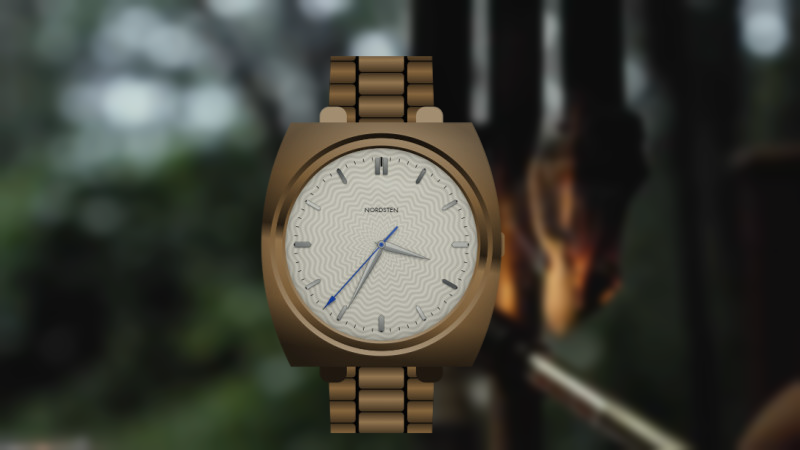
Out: **3:34:37**
